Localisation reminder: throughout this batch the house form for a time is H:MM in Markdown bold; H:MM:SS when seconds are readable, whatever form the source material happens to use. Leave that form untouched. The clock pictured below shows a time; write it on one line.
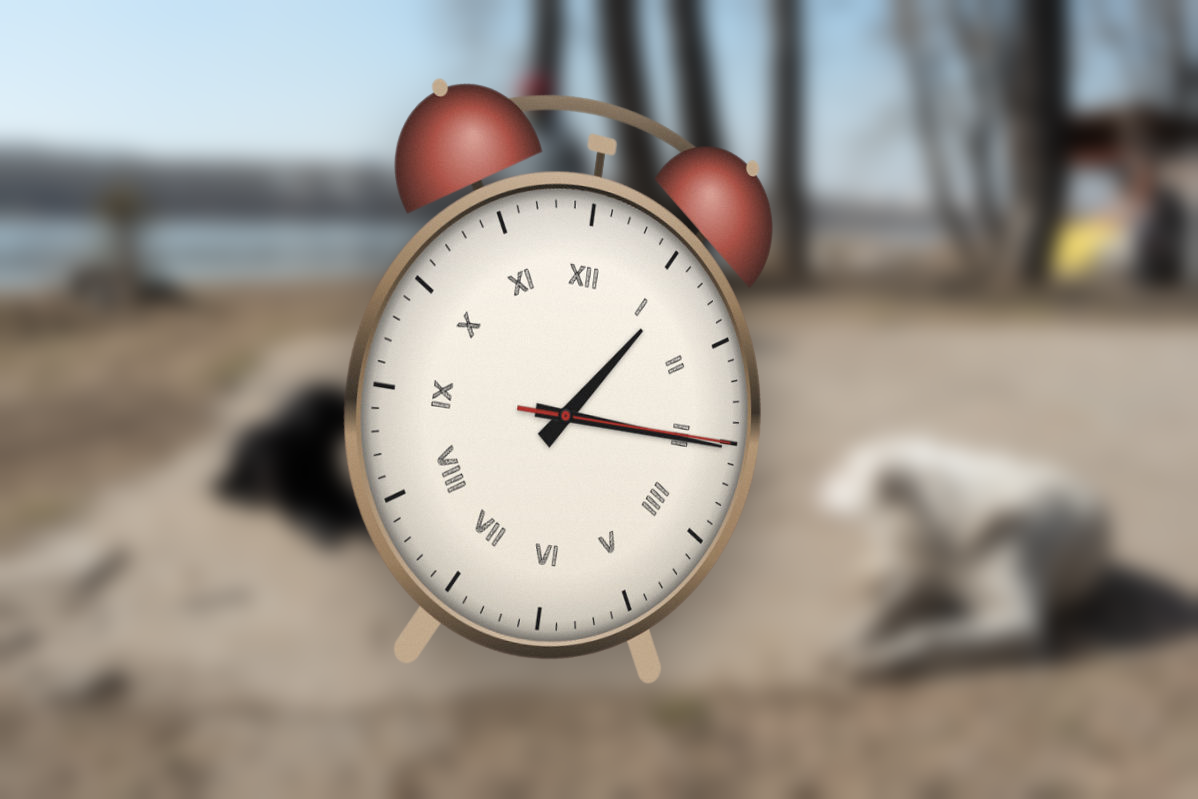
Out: **1:15:15**
